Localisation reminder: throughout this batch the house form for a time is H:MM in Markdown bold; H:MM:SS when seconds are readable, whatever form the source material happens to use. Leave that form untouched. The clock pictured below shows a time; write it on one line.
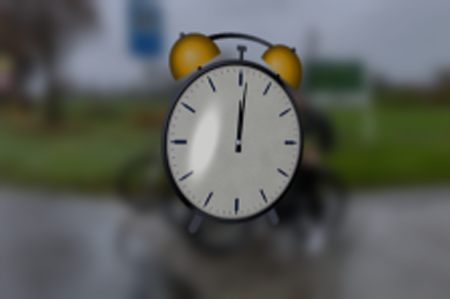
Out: **12:01**
